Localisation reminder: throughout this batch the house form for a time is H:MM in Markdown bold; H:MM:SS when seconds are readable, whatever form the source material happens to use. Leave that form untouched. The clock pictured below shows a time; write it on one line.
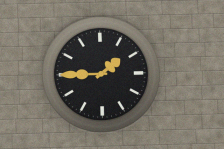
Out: **1:45**
